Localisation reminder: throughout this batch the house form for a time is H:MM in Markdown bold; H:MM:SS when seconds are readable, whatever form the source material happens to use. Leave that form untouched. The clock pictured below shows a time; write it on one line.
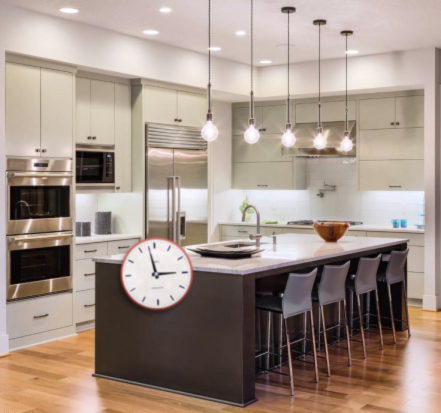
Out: **2:58**
